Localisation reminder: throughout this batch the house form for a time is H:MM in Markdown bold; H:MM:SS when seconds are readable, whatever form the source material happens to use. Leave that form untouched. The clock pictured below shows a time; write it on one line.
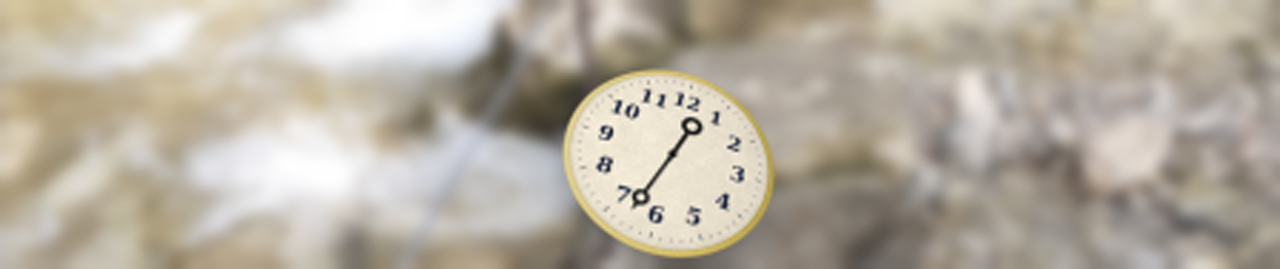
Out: **12:33**
